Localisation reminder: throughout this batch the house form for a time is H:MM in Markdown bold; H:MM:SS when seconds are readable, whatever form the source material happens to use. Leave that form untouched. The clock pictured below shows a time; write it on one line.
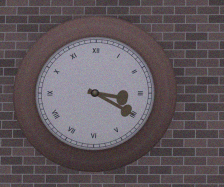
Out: **3:20**
